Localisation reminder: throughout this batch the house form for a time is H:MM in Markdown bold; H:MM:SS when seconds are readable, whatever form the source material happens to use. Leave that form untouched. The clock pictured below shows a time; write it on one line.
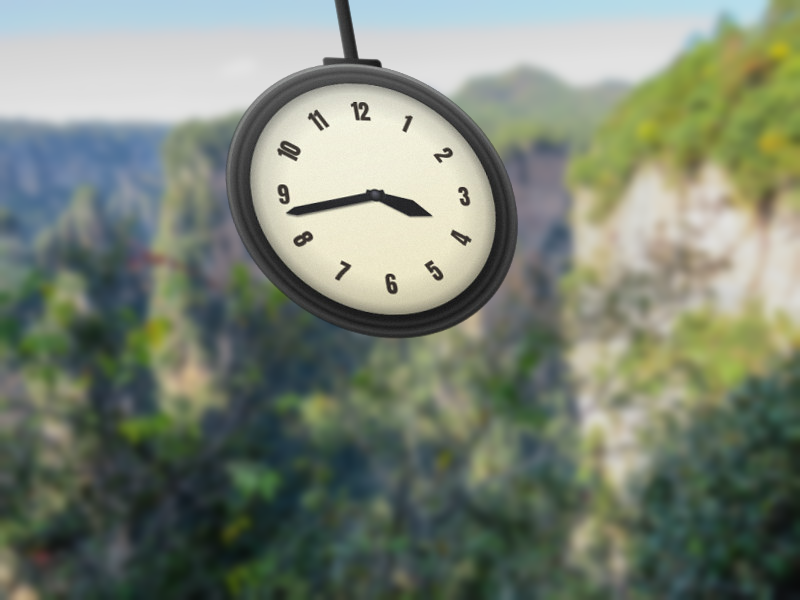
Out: **3:43**
